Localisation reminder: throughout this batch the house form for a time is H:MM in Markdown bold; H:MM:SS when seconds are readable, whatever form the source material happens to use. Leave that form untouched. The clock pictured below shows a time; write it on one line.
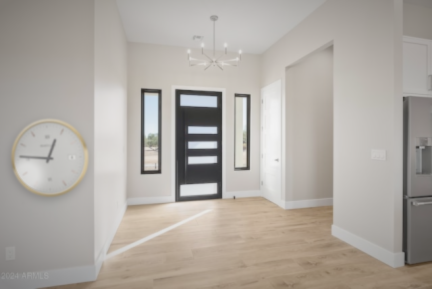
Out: **12:46**
